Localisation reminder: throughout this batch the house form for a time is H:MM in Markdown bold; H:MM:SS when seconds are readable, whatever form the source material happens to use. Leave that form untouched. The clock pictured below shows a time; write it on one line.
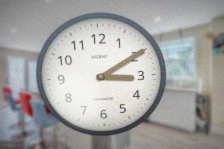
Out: **3:10**
